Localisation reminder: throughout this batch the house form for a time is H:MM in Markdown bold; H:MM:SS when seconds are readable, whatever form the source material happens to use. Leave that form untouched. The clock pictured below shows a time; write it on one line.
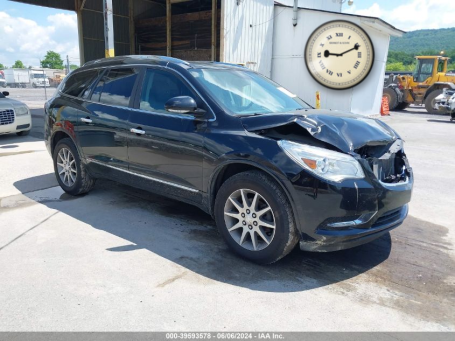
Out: **9:11**
